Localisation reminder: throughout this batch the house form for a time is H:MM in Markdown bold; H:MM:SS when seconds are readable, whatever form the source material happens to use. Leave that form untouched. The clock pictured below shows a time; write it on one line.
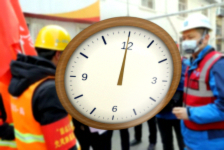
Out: **12:00**
